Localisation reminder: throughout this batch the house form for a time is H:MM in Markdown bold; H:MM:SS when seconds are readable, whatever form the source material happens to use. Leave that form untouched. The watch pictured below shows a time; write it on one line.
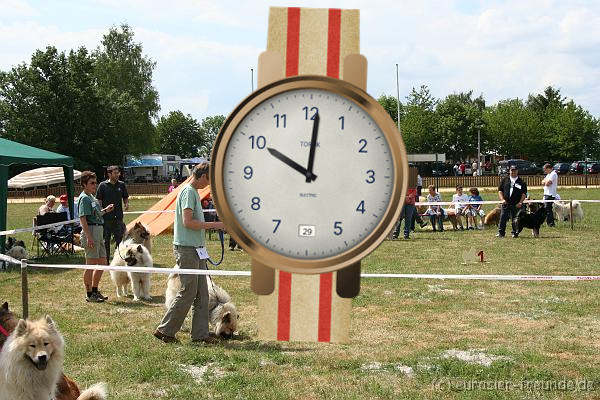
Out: **10:01**
